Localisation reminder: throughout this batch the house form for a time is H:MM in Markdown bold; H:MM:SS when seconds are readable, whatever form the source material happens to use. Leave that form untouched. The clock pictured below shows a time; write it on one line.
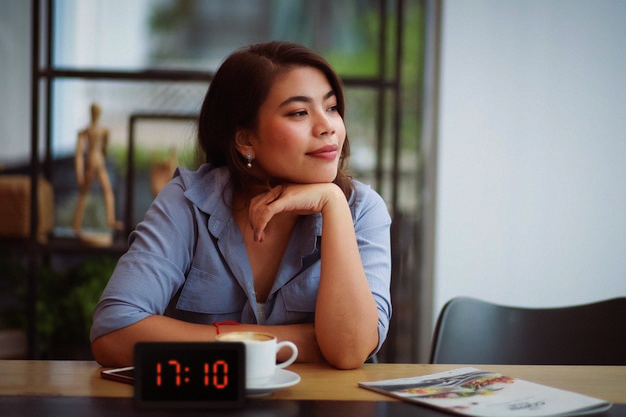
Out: **17:10**
